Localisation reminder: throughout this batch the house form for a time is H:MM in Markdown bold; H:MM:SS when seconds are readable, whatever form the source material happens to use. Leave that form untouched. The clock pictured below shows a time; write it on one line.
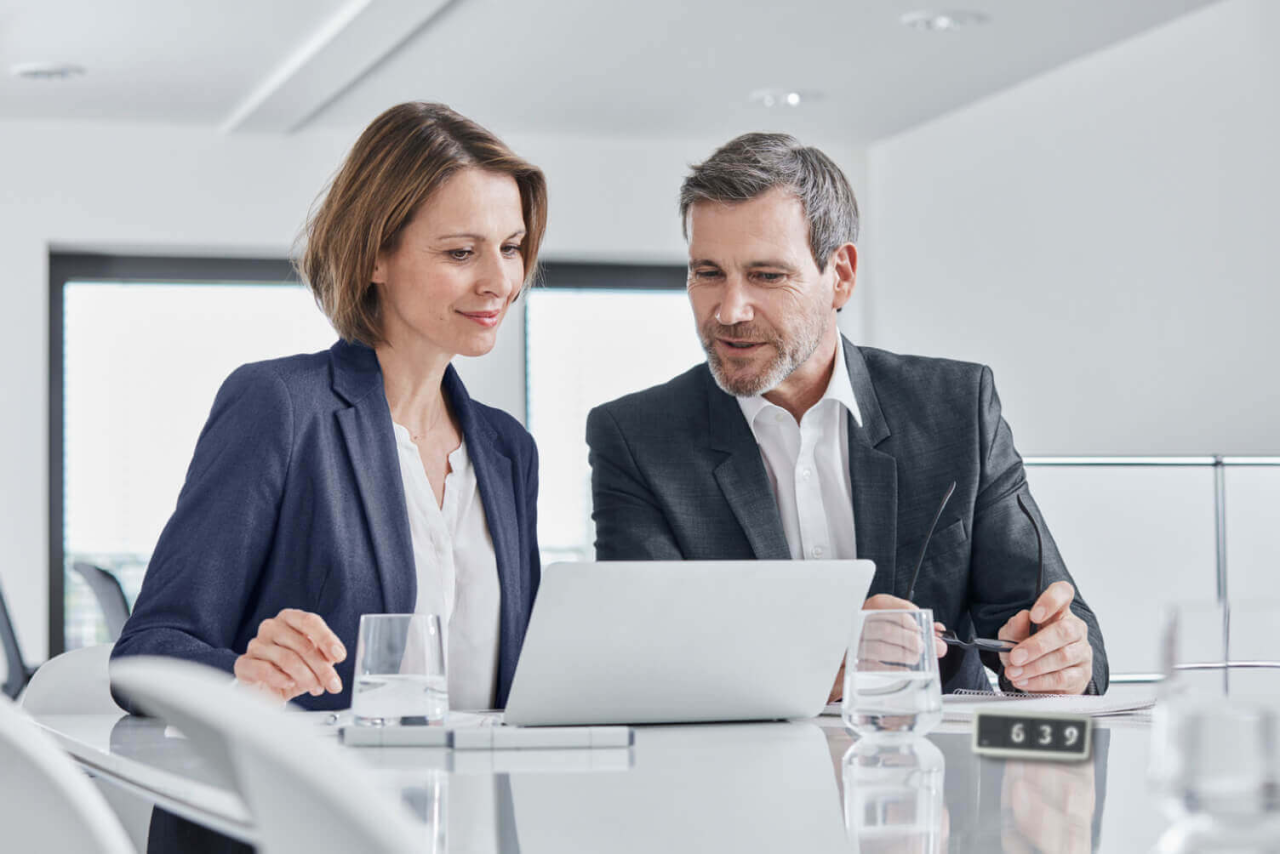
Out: **6:39**
